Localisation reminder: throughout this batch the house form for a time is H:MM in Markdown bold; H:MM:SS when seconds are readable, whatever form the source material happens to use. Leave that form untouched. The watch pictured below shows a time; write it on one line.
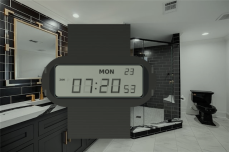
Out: **7:20:53**
